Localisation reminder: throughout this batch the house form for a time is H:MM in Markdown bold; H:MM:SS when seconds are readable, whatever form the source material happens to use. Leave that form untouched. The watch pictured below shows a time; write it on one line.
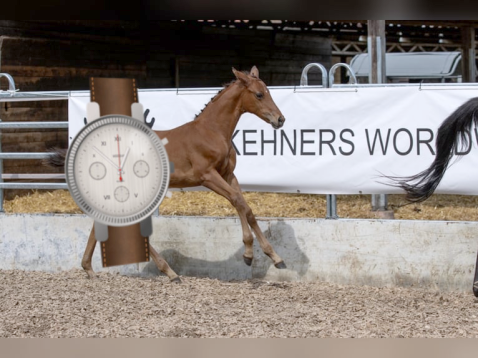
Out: **12:52**
